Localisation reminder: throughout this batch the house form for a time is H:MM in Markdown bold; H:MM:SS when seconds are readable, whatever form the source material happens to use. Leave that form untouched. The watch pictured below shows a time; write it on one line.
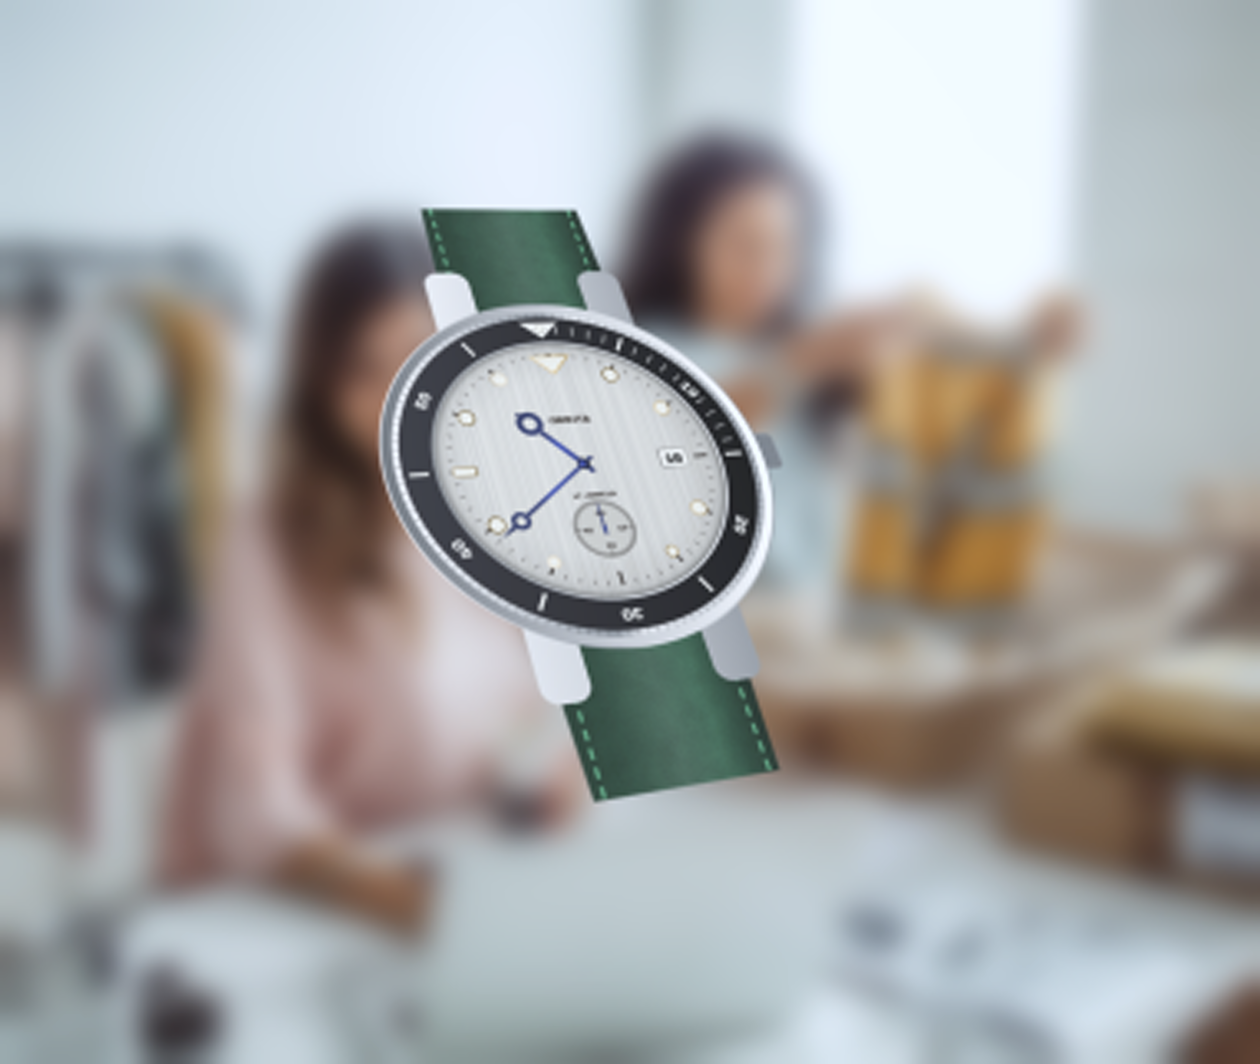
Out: **10:39**
